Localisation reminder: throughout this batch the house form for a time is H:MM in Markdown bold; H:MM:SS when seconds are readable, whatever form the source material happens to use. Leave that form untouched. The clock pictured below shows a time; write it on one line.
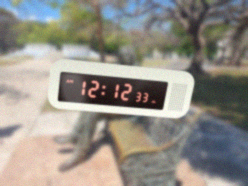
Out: **12:12**
